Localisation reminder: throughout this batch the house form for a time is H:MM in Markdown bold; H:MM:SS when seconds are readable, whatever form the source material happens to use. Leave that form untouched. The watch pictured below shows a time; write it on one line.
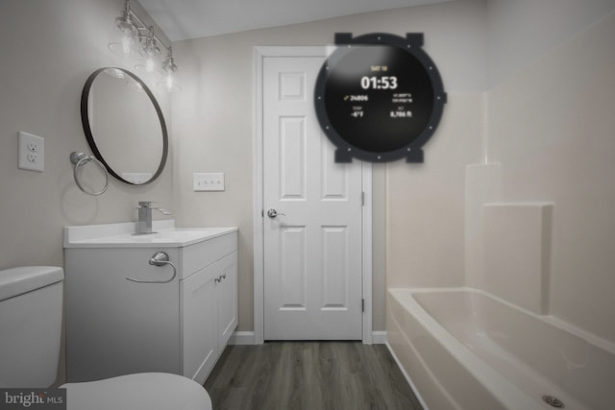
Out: **1:53**
